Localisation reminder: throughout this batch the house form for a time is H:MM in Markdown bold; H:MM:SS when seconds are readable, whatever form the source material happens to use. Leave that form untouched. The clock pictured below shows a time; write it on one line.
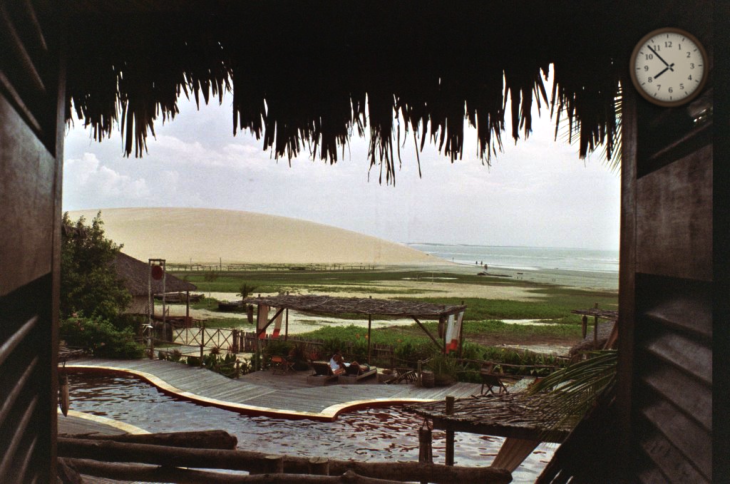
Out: **7:53**
